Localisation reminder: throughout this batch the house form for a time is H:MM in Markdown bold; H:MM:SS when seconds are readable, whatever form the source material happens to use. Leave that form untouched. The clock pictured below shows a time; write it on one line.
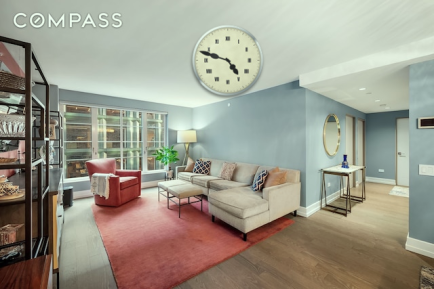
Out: **4:48**
